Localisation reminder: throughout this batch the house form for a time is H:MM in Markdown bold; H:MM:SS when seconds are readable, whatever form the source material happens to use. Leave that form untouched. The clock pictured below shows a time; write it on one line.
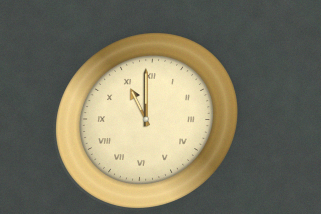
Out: **10:59**
